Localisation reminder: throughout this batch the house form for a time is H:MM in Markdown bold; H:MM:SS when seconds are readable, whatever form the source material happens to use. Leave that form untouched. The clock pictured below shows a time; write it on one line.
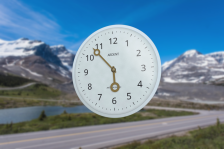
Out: **5:53**
